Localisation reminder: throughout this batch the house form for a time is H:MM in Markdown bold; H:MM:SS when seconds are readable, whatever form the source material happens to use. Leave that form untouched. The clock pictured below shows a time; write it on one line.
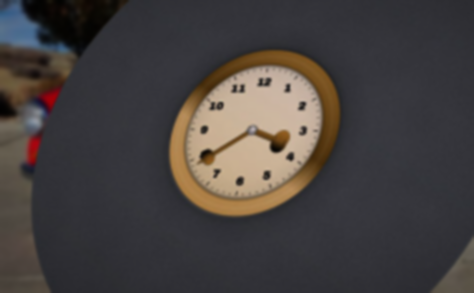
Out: **3:39**
